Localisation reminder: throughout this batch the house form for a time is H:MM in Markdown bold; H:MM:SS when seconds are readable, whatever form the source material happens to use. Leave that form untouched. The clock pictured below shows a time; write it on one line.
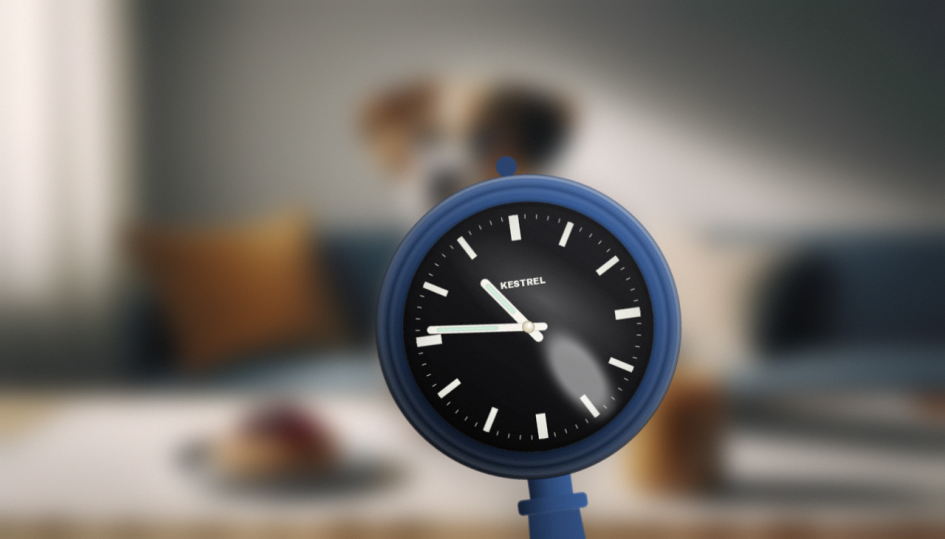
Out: **10:46**
